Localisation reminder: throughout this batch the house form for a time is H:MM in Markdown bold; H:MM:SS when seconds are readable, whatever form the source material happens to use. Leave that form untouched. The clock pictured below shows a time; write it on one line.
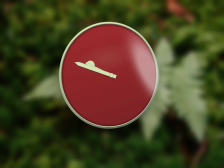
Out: **9:48**
